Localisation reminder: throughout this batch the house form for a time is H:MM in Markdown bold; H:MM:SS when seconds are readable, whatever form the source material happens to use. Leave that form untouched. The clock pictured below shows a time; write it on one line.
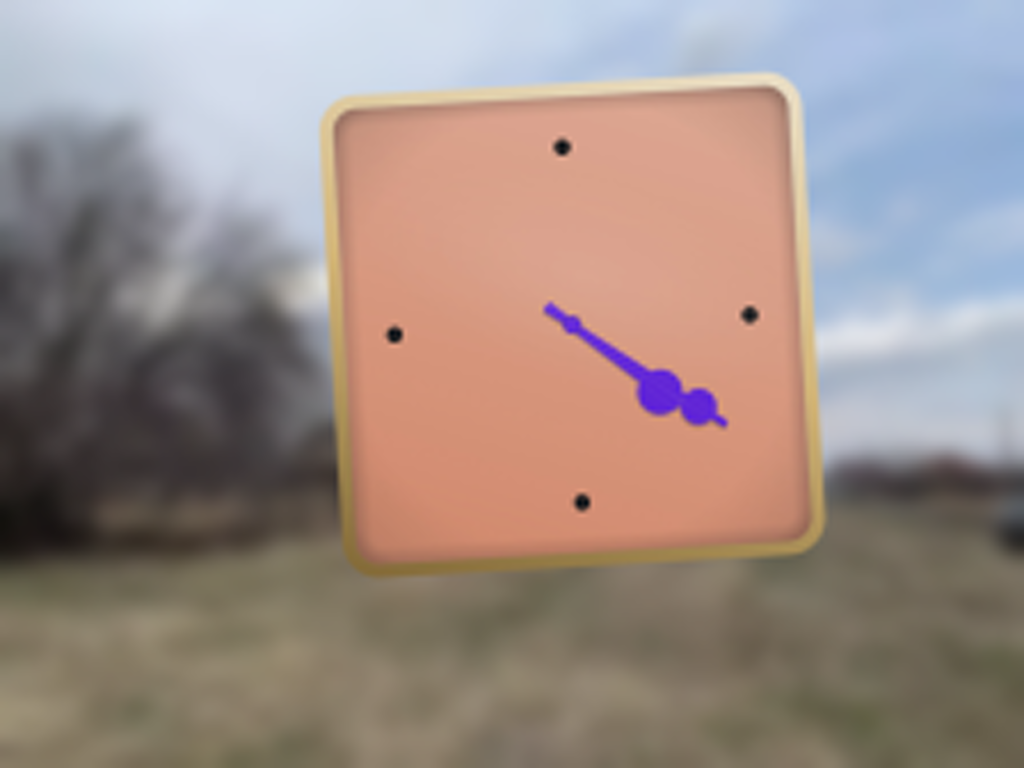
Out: **4:21**
